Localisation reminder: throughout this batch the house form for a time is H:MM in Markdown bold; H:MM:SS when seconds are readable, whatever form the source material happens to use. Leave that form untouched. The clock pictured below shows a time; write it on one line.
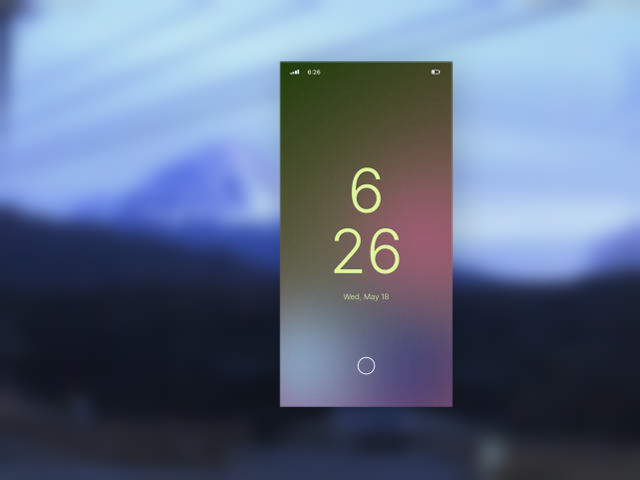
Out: **6:26**
